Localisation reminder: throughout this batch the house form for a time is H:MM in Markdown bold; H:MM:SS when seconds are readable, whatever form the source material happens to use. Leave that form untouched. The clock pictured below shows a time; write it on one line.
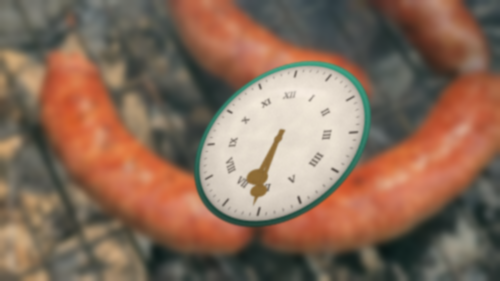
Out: **6:31**
